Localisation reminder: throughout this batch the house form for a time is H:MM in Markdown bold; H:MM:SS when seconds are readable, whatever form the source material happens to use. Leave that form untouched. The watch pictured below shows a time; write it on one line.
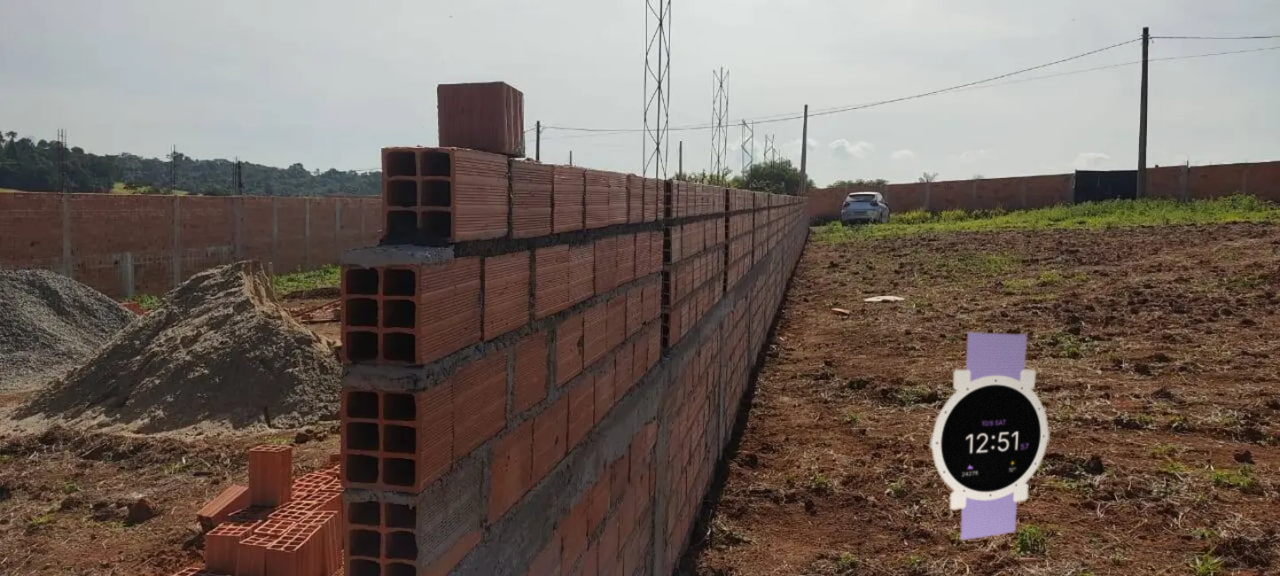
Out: **12:51**
